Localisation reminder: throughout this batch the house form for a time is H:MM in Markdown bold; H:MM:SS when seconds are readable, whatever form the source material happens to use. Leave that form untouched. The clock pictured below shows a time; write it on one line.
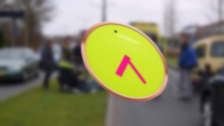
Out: **7:27**
